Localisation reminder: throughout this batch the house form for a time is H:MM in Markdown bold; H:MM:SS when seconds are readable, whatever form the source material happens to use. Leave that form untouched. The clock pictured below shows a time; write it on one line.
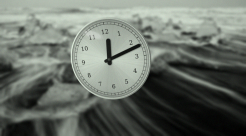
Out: **12:12**
